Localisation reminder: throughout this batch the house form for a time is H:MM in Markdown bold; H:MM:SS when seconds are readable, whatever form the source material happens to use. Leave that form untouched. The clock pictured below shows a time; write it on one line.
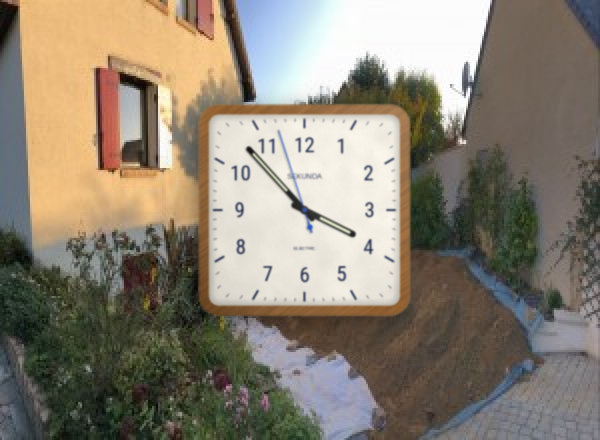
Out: **3:52:57**
